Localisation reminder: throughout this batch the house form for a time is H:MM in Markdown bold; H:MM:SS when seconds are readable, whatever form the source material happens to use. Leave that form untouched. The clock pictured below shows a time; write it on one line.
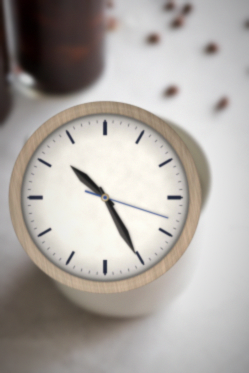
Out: **10:25:18**
